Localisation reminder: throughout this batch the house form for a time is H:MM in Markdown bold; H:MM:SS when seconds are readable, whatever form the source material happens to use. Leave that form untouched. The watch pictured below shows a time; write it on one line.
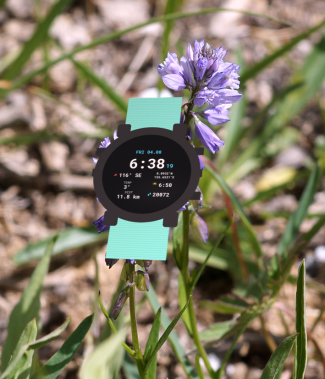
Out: **6:38**
